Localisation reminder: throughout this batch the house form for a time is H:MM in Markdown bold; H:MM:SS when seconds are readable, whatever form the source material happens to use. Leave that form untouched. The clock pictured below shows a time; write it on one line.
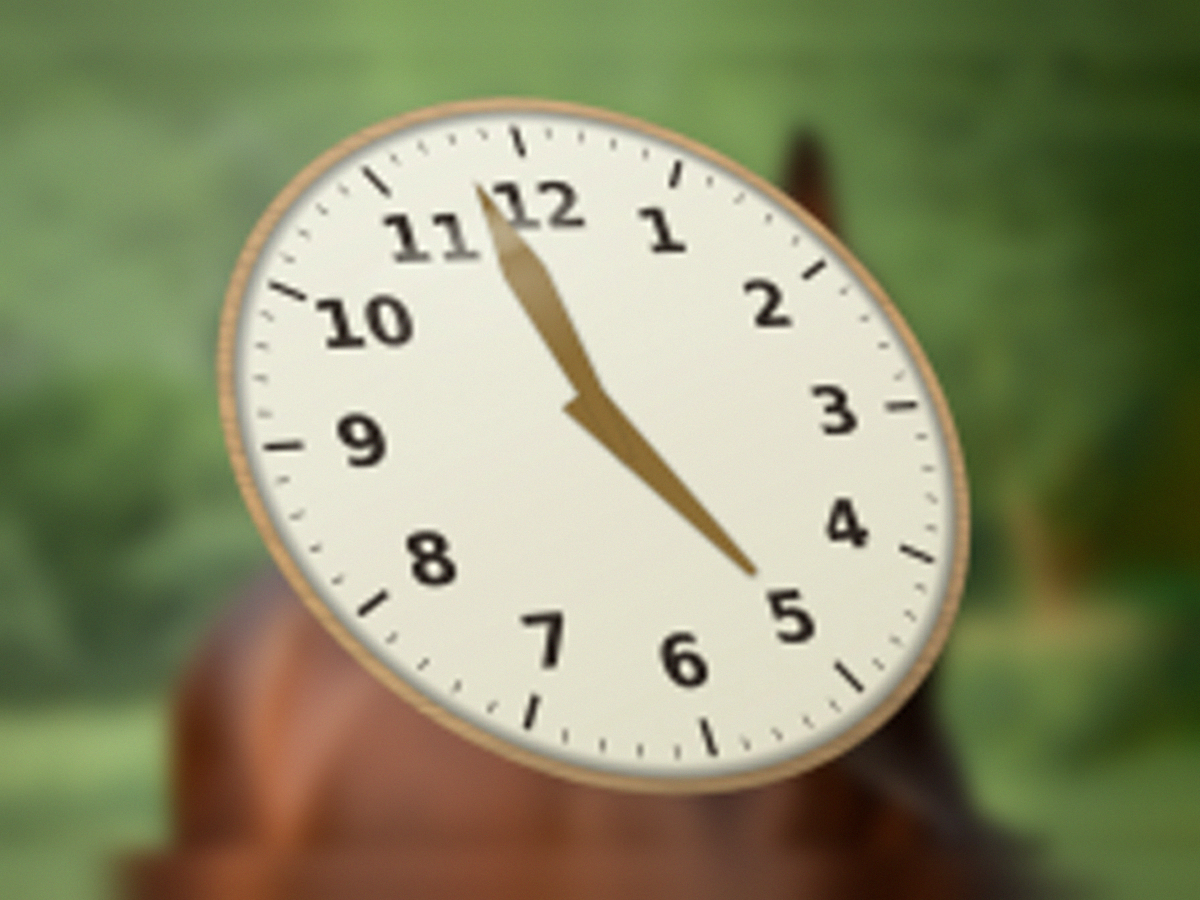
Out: **4:58**
